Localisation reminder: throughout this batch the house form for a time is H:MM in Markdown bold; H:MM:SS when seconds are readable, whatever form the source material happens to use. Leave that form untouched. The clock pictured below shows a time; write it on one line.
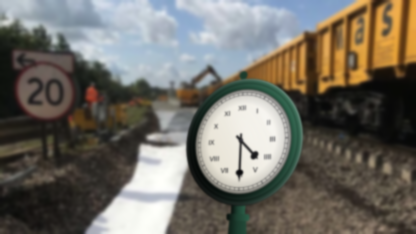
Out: **4:30**
